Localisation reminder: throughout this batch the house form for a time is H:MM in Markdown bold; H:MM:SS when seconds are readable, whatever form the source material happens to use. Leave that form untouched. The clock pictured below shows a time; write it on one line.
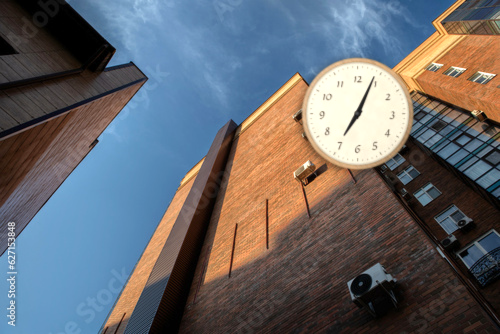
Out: **7:04**
